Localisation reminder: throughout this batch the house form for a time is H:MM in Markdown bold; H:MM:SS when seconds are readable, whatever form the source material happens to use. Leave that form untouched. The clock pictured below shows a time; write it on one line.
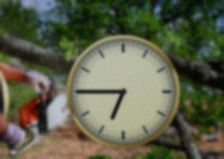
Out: **6:45**
